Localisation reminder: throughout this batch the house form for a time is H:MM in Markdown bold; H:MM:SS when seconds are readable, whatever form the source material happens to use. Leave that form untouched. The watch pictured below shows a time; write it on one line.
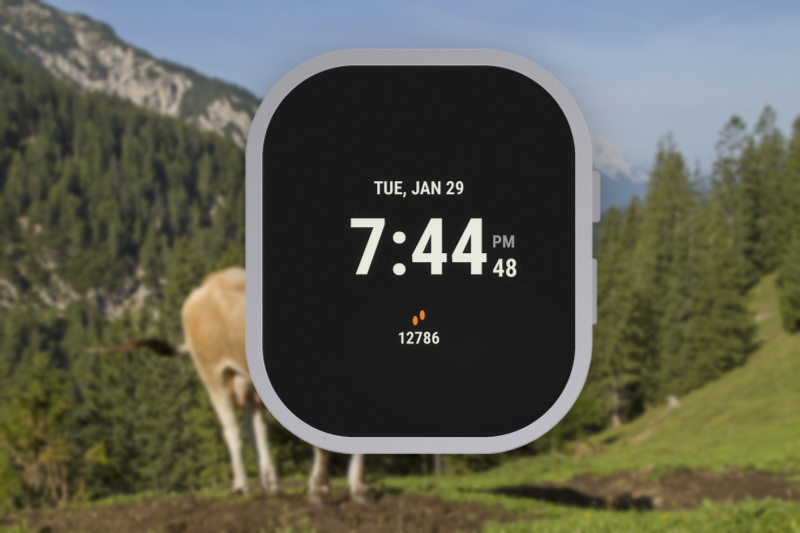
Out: **7:44:48**
